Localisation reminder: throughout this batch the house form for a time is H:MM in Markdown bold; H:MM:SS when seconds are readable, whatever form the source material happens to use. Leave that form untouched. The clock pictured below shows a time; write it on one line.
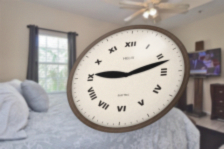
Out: **9:12**
